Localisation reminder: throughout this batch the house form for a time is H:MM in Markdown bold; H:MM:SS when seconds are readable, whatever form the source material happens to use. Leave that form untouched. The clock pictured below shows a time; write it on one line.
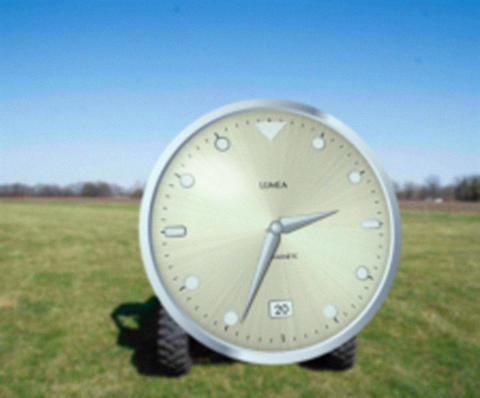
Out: **2:34**
